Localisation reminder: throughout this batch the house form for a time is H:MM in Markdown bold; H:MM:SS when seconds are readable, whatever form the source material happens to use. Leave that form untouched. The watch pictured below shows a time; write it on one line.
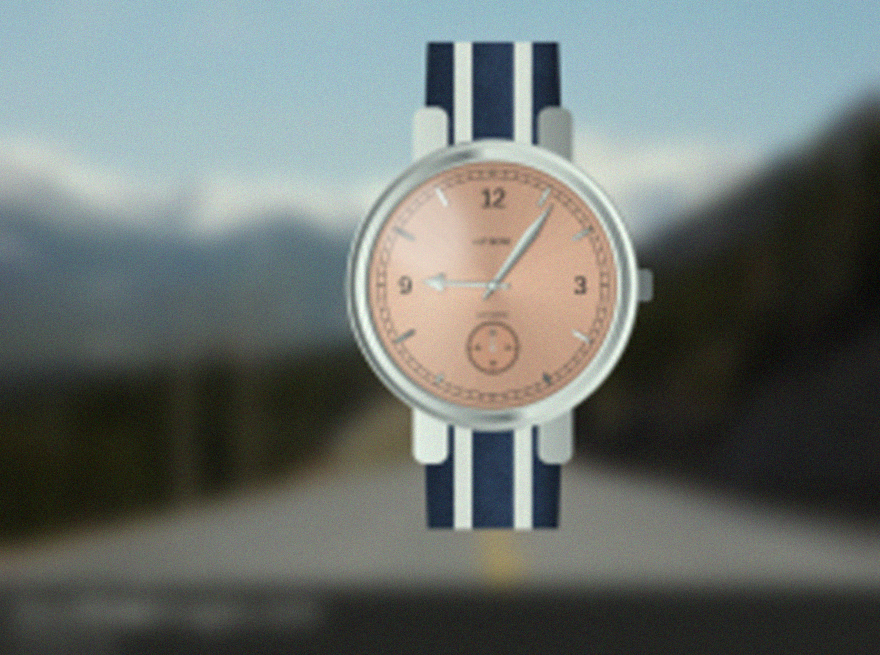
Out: **9:06**
